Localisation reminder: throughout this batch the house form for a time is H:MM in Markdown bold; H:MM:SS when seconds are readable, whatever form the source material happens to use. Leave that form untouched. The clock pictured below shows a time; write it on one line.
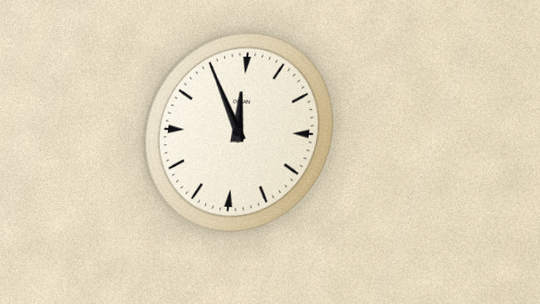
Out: **11:55**
